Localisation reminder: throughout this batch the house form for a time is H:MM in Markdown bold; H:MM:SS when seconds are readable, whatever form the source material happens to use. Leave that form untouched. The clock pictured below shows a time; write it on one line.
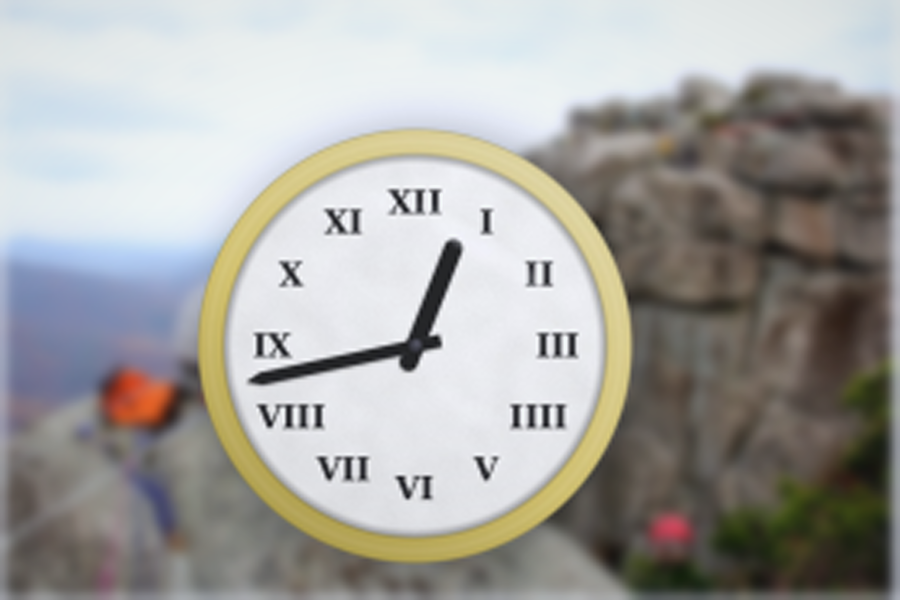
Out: **12:43**
